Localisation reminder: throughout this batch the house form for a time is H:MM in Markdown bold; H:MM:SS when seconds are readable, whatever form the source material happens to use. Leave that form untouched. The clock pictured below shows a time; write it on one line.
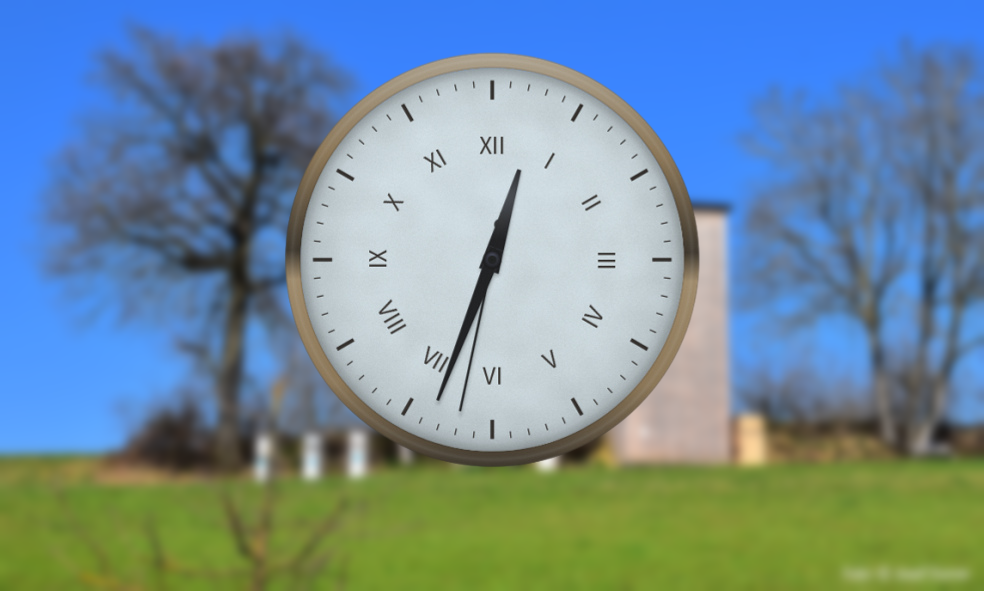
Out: **12:33:32**
